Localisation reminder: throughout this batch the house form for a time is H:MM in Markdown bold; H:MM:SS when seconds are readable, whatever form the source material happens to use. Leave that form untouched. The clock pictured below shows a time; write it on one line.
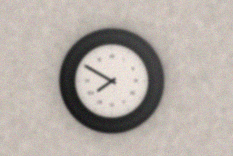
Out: **7:50**
